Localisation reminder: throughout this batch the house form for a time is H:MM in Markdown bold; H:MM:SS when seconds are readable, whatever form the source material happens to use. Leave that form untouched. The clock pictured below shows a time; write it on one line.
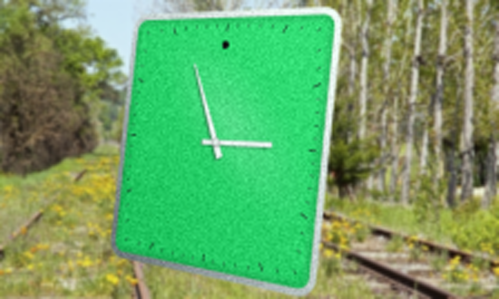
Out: **2:56**
